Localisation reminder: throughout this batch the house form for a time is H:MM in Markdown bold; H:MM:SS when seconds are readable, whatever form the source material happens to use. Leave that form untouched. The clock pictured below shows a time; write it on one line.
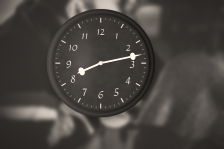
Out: **8:13**
